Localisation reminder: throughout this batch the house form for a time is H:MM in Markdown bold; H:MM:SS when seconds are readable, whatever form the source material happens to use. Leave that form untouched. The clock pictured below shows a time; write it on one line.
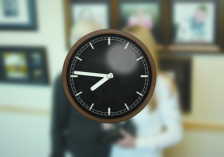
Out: **7:46**
